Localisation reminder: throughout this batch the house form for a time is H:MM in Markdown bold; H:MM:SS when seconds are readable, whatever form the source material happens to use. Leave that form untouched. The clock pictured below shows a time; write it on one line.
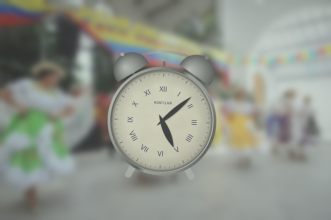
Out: **5:08**
